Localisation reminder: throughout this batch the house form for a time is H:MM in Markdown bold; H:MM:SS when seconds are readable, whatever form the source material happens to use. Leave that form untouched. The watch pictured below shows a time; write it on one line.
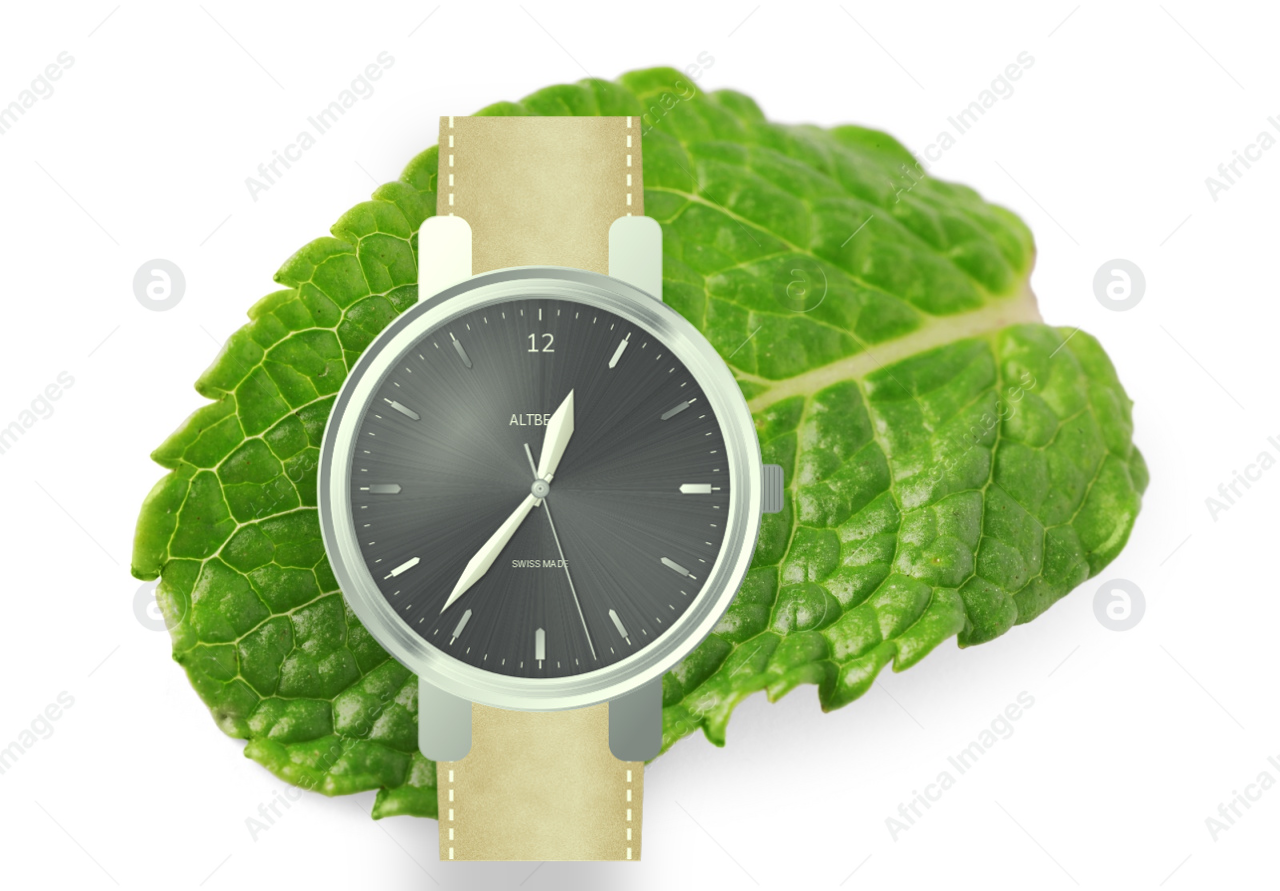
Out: **12:36:27**
